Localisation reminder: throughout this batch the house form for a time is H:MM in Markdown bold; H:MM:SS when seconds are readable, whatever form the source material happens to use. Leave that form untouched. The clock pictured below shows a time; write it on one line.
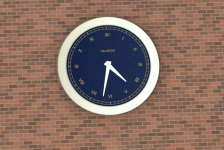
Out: **4:32**
